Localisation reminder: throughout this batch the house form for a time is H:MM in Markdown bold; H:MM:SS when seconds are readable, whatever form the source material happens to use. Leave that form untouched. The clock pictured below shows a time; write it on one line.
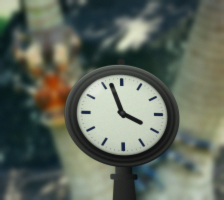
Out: **3:57**
